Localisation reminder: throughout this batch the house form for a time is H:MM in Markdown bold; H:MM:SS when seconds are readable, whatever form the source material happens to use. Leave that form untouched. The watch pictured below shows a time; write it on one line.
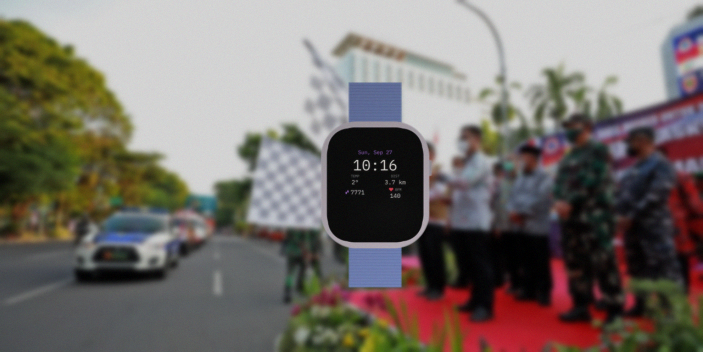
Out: **10:16**
